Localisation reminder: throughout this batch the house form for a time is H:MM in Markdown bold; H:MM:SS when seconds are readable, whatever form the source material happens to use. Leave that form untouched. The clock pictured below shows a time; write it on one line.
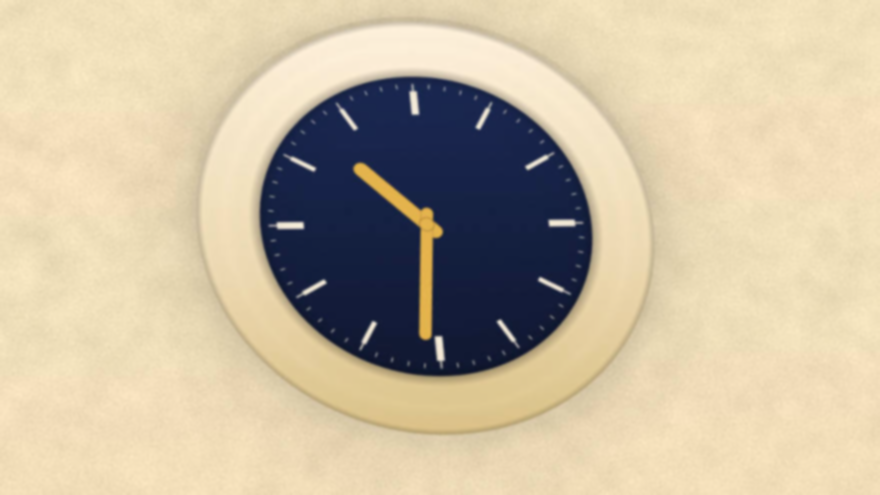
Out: **10:31**
